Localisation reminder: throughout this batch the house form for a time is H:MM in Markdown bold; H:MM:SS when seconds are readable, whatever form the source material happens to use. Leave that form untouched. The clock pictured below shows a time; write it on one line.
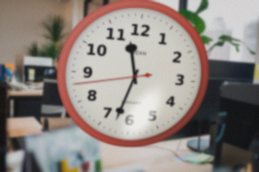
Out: **11:32:43**
